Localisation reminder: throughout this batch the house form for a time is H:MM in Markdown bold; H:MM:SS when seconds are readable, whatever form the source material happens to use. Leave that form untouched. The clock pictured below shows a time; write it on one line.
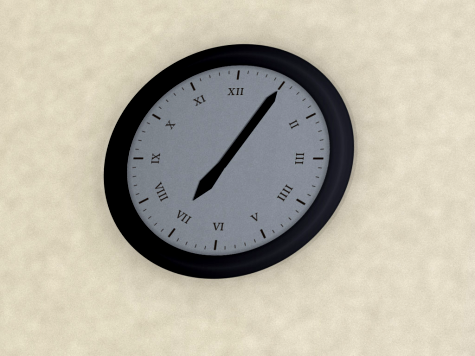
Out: **7:05**
